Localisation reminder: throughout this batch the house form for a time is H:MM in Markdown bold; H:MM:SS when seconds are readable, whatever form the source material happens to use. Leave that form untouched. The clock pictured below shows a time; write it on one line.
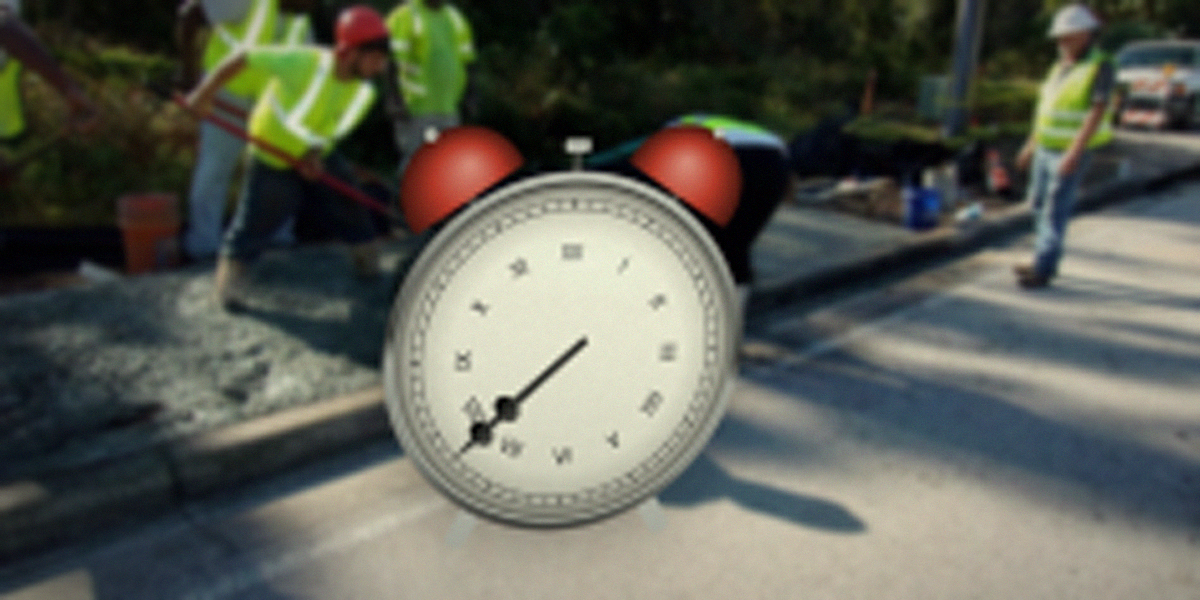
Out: **7:38**
